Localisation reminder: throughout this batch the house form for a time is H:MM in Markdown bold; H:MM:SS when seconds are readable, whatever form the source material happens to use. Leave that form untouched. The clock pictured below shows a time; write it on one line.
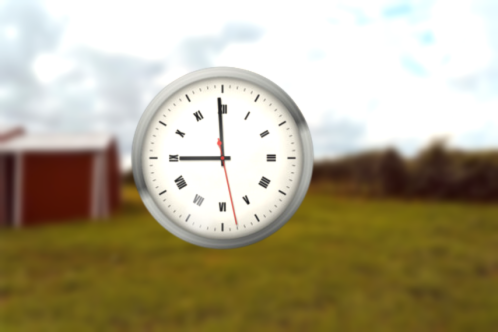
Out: **8:59:28**
